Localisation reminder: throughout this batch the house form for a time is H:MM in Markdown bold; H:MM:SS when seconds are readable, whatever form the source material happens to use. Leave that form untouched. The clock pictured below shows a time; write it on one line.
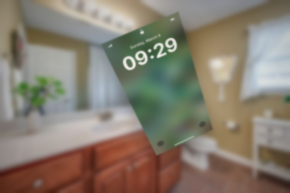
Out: **9:29**
